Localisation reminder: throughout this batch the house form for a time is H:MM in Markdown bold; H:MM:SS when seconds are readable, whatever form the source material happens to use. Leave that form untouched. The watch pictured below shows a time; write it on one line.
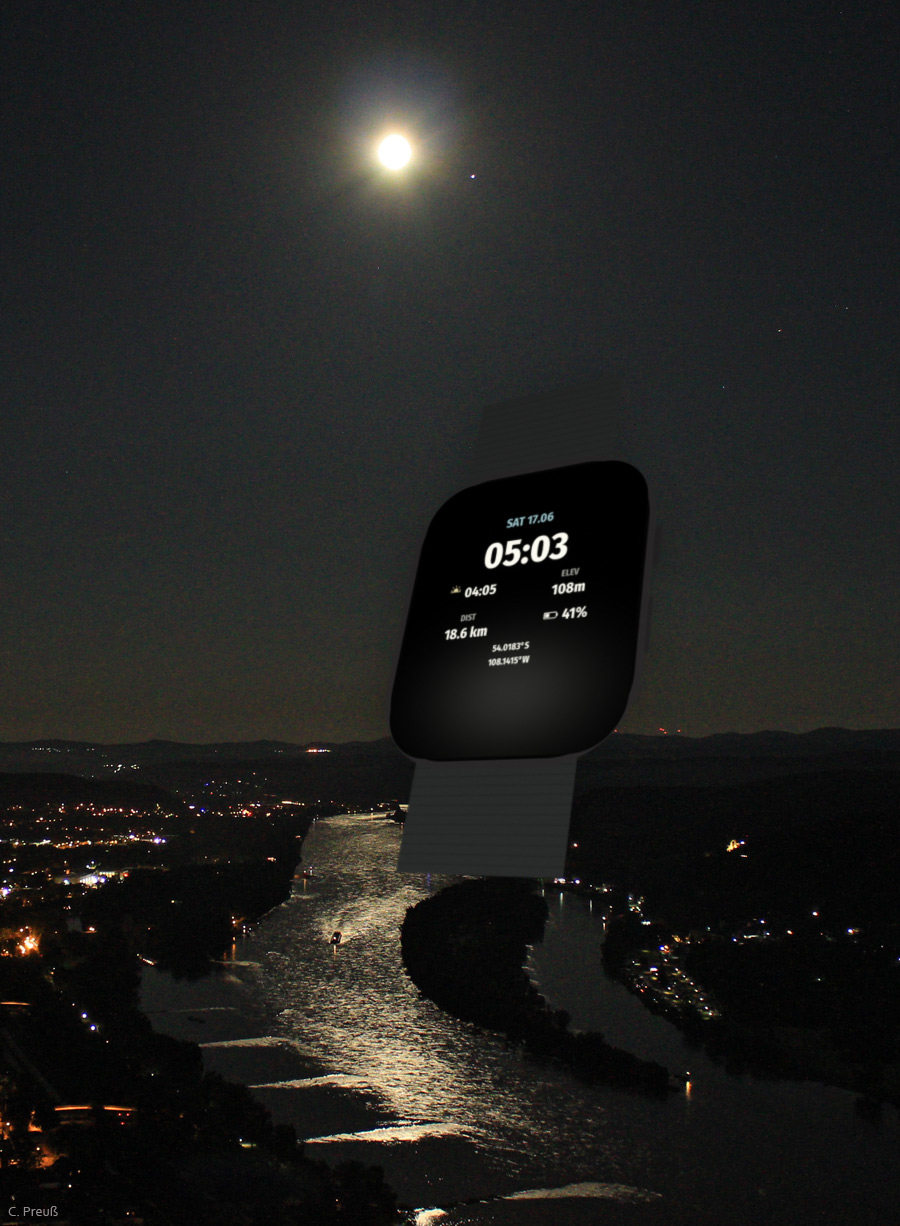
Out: **5:03**
